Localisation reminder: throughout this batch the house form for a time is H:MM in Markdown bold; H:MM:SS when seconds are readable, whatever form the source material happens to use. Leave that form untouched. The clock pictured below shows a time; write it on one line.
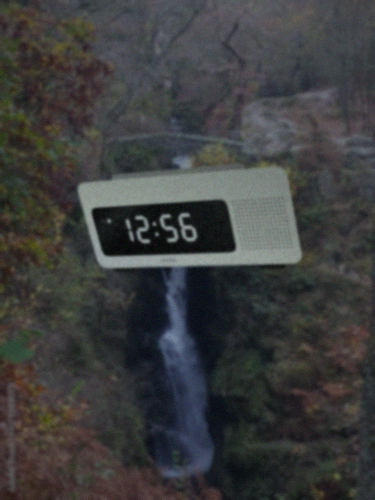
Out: **12:56**
